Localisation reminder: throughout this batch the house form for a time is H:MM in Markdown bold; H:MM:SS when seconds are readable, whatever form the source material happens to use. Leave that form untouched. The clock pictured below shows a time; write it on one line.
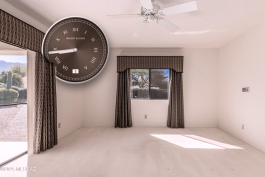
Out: **8:44**
